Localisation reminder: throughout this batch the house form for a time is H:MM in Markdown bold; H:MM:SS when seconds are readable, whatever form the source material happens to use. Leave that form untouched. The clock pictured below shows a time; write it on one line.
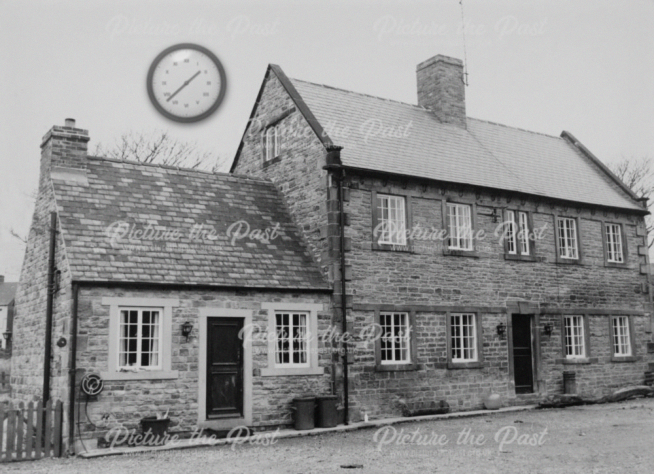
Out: **1:38**
